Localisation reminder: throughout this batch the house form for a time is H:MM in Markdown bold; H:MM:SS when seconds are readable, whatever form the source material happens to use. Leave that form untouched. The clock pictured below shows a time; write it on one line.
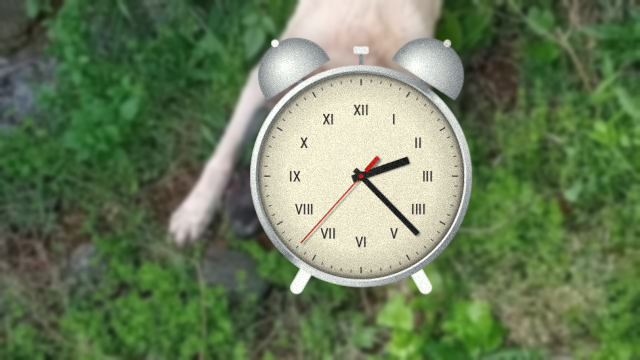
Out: **2:22:37**
